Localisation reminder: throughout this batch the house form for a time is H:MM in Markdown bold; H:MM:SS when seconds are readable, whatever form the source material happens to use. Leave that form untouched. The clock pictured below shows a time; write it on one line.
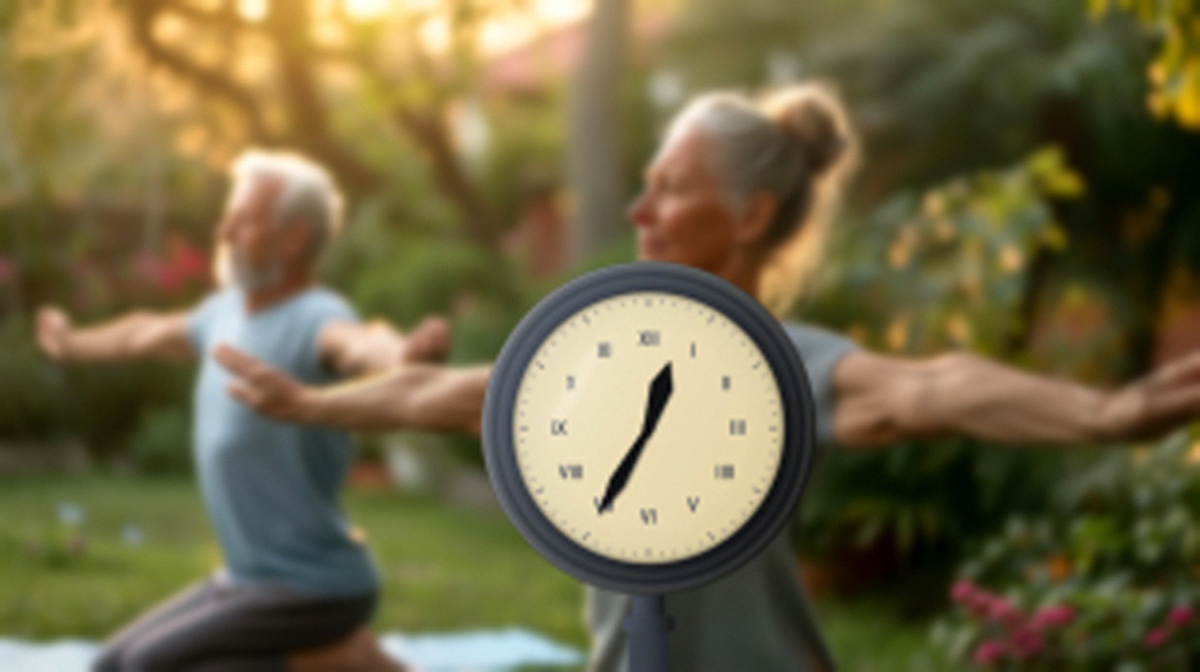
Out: **12:35**
